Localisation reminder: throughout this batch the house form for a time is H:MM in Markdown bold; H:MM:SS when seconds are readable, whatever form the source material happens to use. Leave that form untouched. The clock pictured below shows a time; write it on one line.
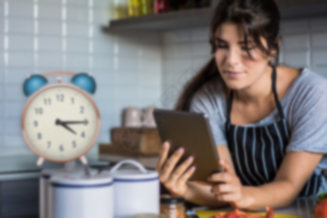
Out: **4:15**
